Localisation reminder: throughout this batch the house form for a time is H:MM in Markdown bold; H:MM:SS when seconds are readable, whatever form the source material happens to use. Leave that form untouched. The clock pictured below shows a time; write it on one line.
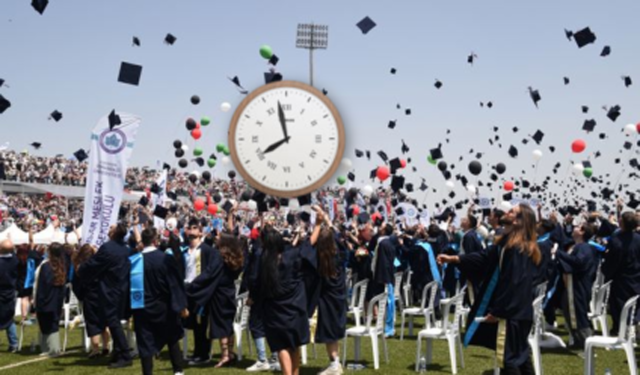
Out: **7:58**
